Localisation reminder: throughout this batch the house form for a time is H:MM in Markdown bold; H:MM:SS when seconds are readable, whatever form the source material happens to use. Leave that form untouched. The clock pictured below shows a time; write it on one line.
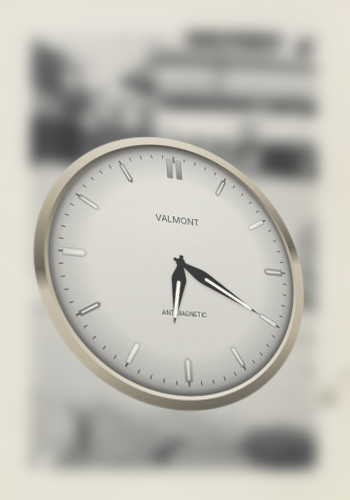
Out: **6:20**
